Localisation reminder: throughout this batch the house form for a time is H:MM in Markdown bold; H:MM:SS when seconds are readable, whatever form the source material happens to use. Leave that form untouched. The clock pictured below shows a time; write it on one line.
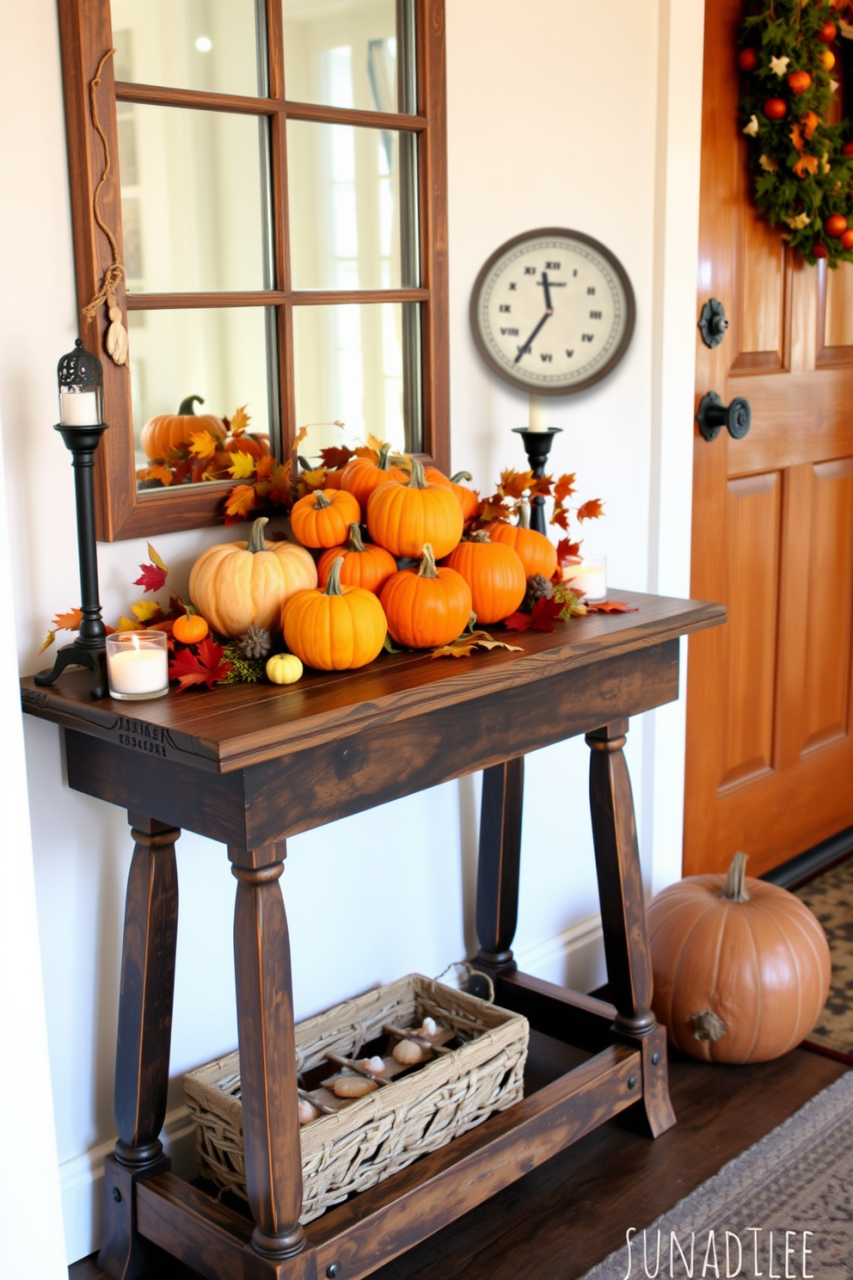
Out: **11:35**
